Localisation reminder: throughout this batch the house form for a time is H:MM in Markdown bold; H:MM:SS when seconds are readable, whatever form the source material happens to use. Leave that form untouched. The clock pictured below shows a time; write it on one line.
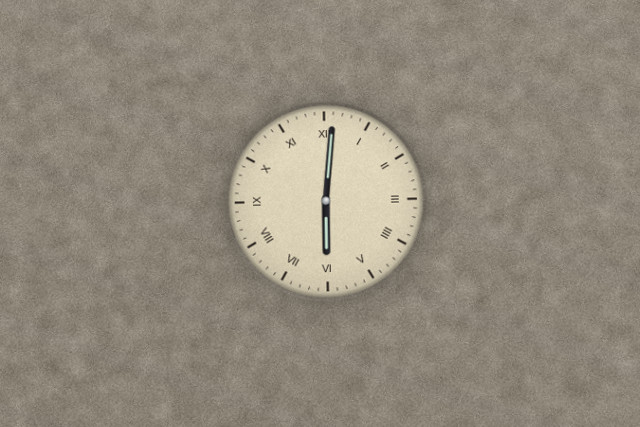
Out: **6:01**
